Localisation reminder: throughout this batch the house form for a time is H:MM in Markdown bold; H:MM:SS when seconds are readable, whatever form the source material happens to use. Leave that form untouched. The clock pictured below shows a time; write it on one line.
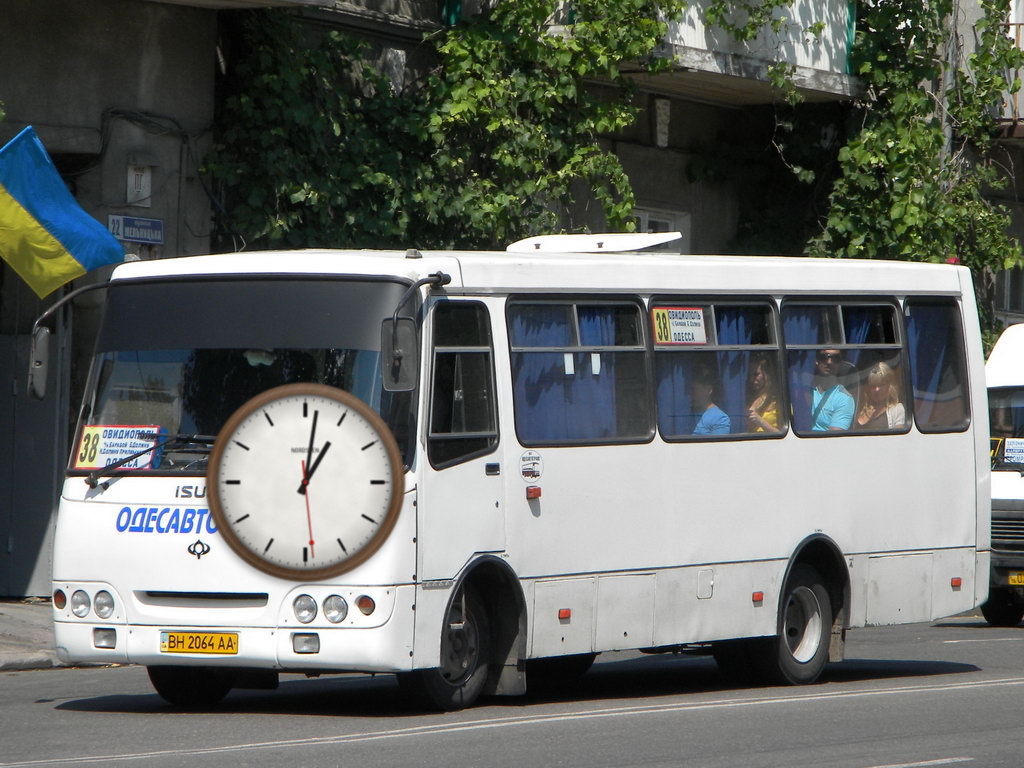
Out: **1:01:29**
